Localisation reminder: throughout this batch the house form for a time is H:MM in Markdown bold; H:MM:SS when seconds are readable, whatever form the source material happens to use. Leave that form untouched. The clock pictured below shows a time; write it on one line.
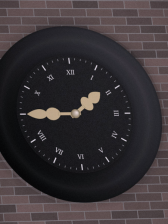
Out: **1:45**
